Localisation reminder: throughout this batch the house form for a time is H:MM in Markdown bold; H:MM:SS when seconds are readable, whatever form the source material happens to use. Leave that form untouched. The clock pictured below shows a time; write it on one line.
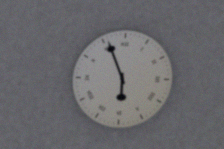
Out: **5:56**
